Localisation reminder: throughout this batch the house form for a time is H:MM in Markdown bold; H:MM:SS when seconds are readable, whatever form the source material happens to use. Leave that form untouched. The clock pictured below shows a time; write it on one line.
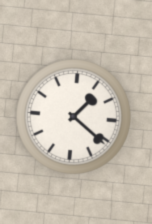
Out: **1:21**
